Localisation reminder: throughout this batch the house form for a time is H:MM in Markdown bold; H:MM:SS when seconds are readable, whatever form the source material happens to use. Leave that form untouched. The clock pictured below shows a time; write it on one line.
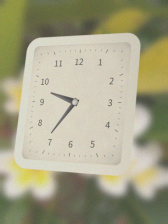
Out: **9:36**
